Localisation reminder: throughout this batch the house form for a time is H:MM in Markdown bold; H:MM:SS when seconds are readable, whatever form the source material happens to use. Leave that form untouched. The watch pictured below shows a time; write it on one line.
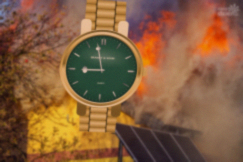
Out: **8:58**
